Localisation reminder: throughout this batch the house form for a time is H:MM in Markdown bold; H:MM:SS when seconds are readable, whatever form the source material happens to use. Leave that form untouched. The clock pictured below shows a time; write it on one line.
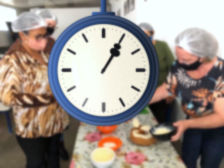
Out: **1:05**
